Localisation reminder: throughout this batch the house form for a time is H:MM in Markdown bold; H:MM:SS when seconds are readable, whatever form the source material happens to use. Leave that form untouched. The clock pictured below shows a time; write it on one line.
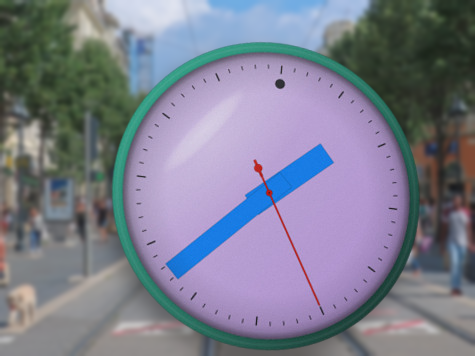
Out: **1:37:25**
